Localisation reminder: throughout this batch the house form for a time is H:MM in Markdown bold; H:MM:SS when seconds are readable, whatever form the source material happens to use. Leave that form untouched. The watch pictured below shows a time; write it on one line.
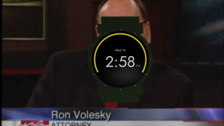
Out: **2:58**
